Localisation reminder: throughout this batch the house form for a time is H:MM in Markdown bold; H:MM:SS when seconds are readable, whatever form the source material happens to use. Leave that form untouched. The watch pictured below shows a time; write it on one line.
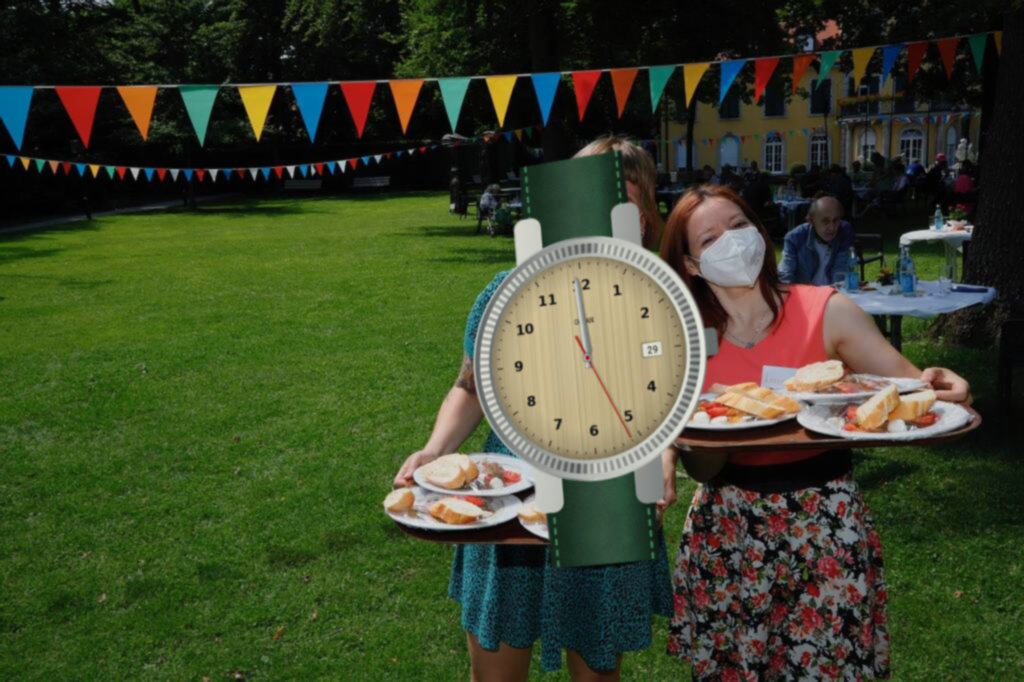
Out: **11:59:26**
